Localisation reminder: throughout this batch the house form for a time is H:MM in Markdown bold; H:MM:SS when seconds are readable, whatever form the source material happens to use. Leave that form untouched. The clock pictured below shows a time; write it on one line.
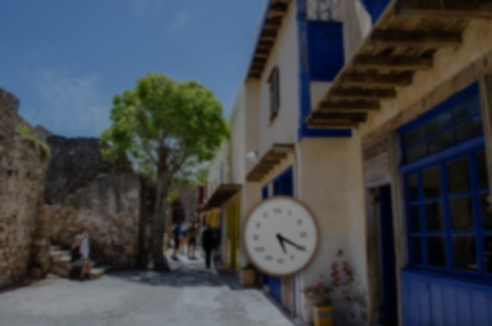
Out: **5:20**
